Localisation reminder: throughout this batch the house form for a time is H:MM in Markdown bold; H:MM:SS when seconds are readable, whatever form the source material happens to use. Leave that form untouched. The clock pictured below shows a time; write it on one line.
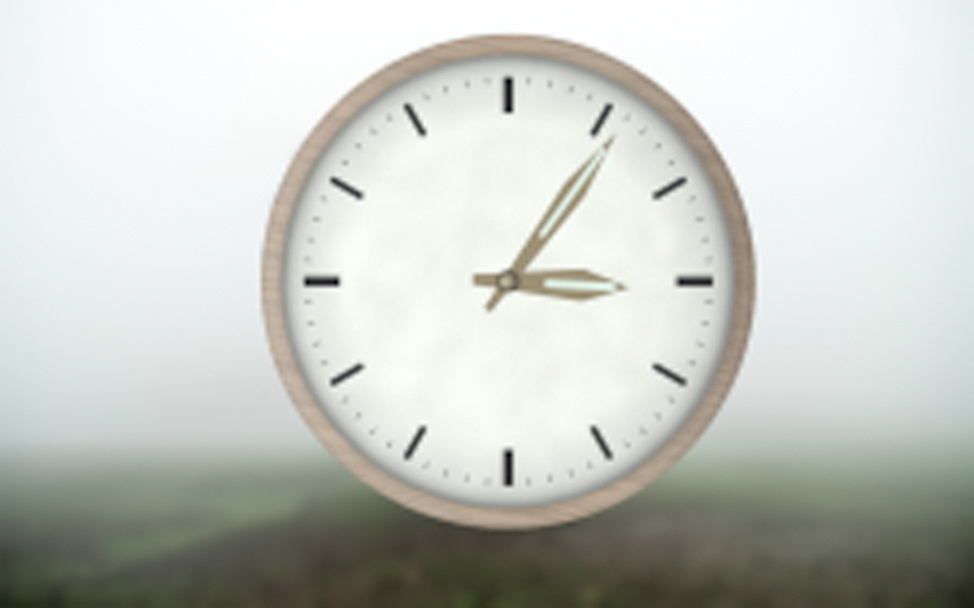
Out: **3:06**
